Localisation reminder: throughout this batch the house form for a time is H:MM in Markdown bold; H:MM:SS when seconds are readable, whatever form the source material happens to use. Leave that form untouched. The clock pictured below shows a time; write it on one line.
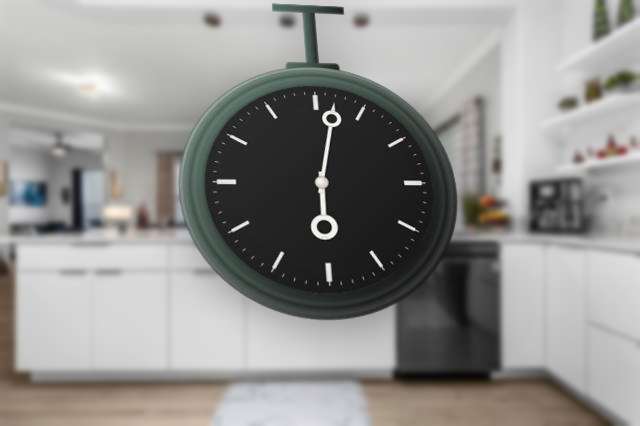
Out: **6:02**
